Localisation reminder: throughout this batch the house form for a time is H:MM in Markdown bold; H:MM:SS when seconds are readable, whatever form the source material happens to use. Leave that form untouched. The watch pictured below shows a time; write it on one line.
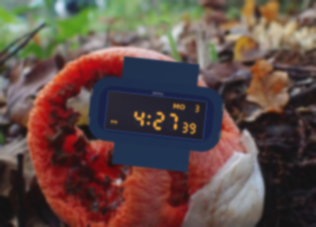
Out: **4:27**
